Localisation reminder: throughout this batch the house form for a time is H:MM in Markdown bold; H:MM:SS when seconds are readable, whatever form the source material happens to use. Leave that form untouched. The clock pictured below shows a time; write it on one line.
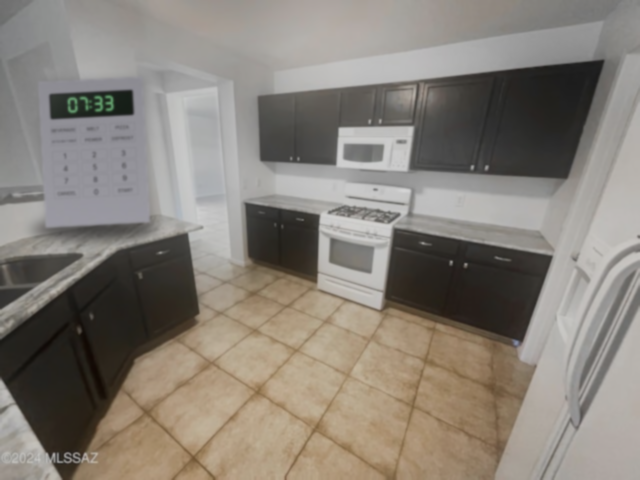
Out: **7:33**
